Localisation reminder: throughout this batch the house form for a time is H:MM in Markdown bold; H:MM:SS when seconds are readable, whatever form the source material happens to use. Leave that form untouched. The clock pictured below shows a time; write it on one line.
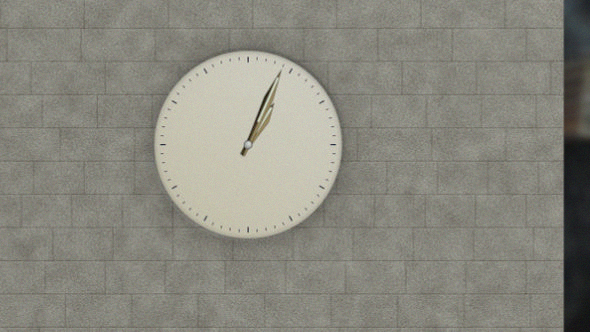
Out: **1:04**
